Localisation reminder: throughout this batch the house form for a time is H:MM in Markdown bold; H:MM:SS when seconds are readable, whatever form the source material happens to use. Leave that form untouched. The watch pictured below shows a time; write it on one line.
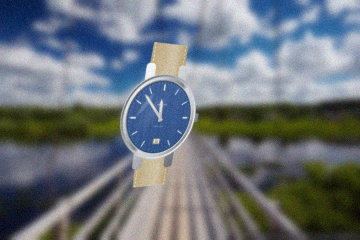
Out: **11:53**
